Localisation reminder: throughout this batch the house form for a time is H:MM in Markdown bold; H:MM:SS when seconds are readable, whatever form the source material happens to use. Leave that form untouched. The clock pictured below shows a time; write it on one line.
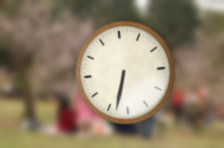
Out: **6:33**
